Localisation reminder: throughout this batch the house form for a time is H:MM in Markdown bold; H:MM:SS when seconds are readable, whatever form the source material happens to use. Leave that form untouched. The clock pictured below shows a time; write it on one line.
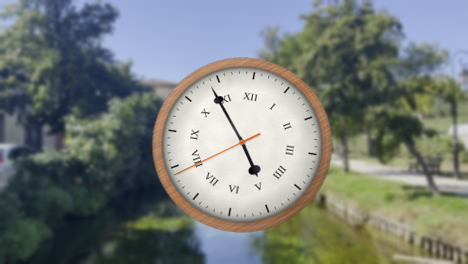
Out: **4:53:39**
